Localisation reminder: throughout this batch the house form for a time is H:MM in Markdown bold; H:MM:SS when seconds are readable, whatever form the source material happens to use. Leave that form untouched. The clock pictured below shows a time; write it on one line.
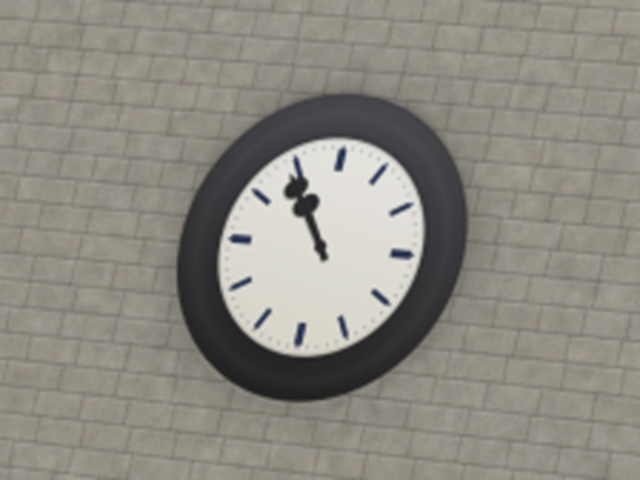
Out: **10:54**
